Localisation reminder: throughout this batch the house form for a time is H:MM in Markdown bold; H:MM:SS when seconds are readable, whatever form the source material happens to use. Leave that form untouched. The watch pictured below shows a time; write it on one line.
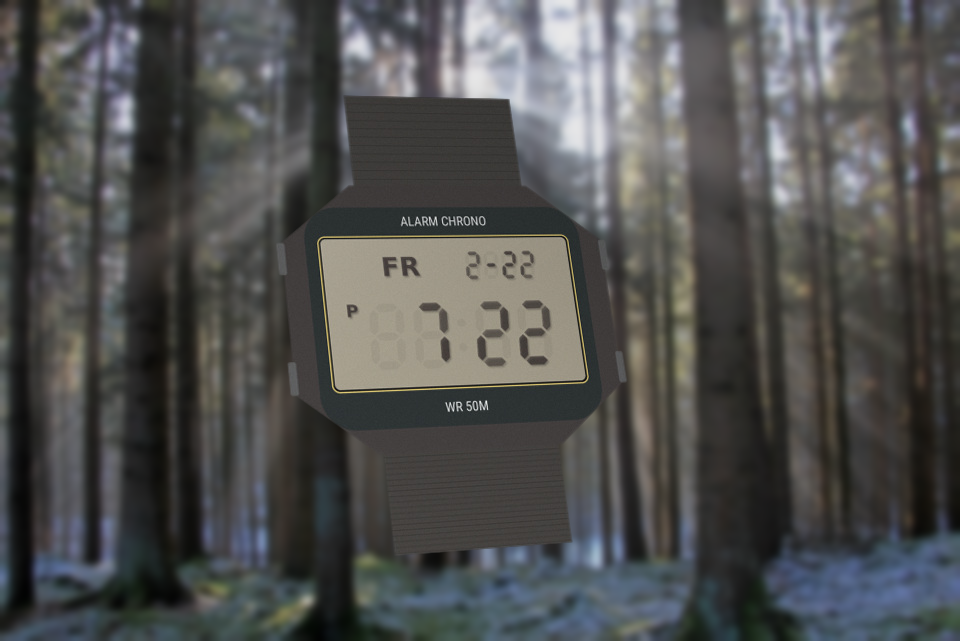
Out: **7:22**
